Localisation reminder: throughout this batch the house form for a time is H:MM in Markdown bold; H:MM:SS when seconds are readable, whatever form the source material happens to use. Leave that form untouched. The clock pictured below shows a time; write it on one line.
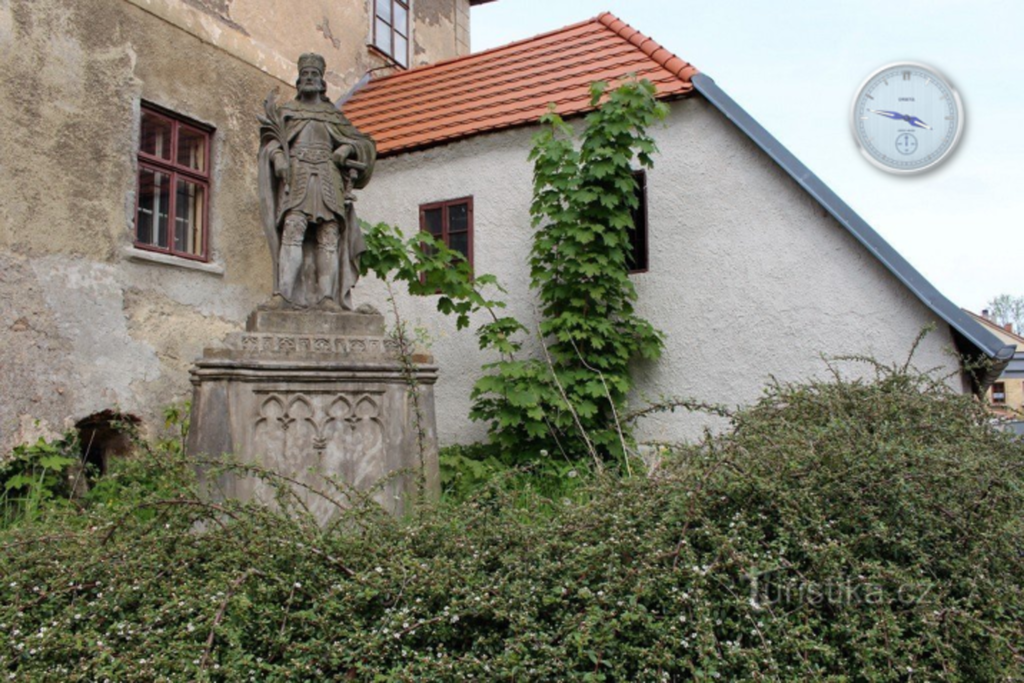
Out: **3:47**
